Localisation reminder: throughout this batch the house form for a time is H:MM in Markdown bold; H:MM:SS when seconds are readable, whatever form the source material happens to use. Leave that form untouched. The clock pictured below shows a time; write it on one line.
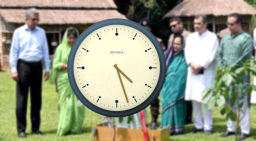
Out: **4:27**
